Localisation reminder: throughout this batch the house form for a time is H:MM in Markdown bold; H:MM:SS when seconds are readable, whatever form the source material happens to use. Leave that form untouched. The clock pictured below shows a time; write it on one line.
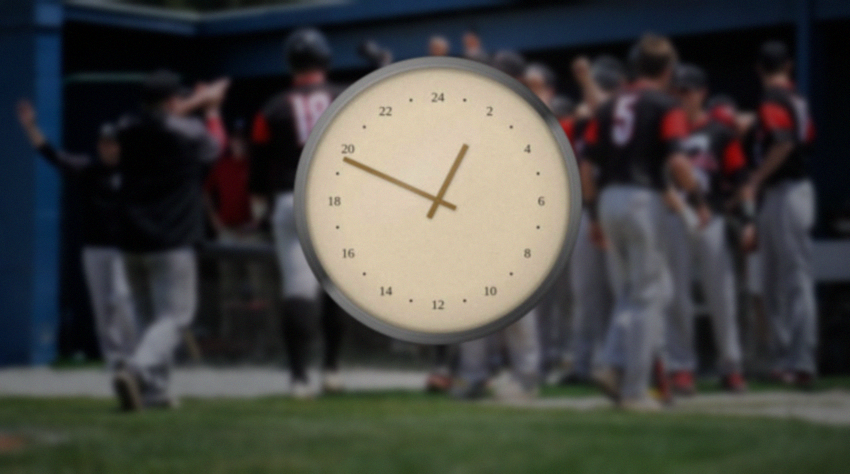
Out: **1:49**
